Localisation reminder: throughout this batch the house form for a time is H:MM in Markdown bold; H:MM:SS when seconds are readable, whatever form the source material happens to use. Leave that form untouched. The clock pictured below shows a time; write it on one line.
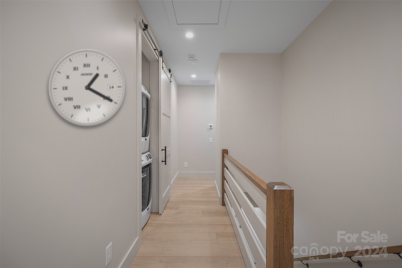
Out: **1:20**
